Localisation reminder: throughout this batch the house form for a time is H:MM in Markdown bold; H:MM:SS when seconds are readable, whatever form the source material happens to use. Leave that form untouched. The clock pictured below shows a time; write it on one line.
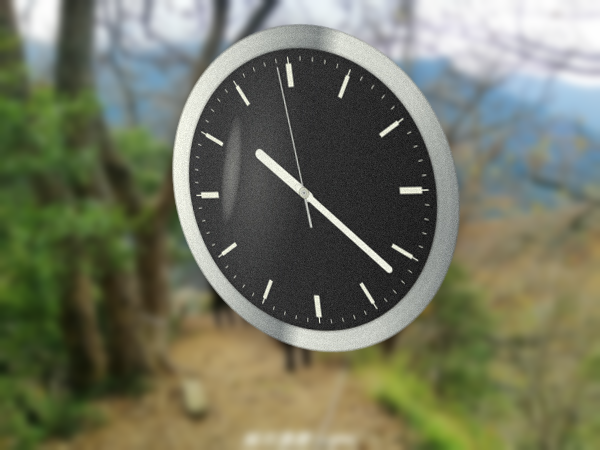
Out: **10:21:59**
